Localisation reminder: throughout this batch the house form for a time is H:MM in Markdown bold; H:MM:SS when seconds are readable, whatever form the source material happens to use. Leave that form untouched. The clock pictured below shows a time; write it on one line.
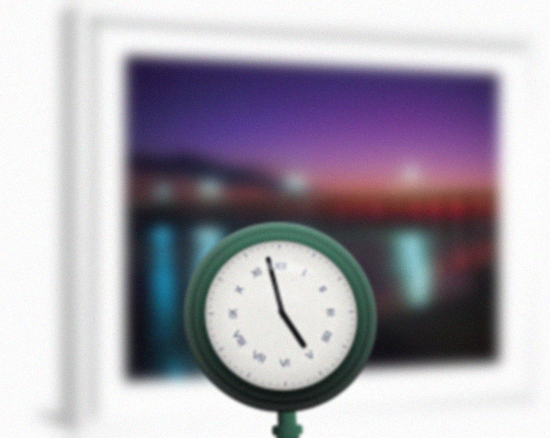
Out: **4:58**
